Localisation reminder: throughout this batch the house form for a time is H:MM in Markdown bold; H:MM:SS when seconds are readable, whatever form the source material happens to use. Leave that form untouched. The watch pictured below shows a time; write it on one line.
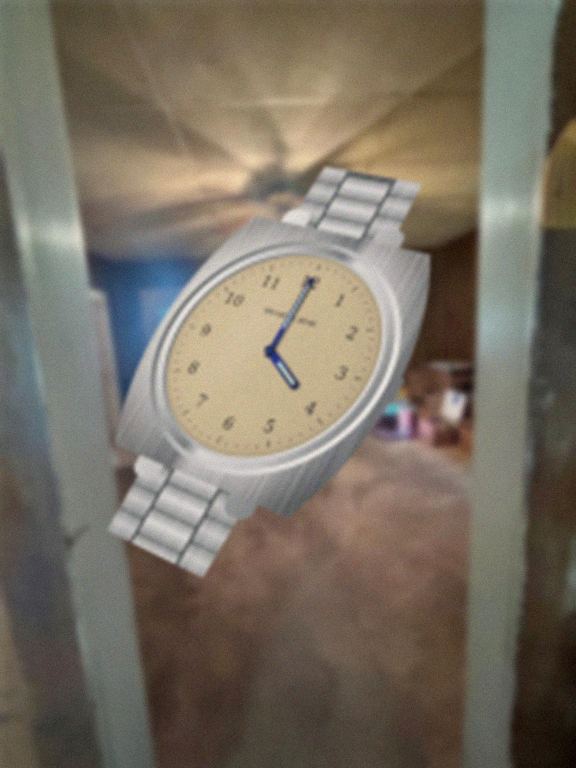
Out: **4:00**
